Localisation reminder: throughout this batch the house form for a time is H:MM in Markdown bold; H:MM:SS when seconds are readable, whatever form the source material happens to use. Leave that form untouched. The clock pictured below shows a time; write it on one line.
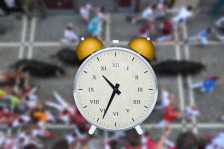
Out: **10:34**
